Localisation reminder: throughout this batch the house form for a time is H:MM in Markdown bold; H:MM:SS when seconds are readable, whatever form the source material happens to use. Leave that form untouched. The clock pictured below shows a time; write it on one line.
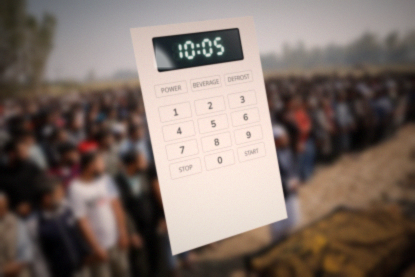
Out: **10:05**
